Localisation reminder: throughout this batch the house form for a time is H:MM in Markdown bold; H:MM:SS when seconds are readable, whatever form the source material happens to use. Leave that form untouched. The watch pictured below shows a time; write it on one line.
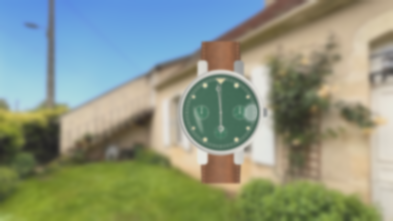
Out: **5:59**
